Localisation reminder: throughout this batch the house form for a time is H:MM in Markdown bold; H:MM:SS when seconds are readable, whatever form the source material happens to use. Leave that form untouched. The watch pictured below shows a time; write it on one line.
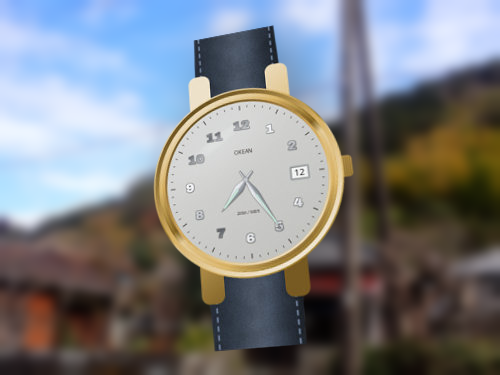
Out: **7:25**
